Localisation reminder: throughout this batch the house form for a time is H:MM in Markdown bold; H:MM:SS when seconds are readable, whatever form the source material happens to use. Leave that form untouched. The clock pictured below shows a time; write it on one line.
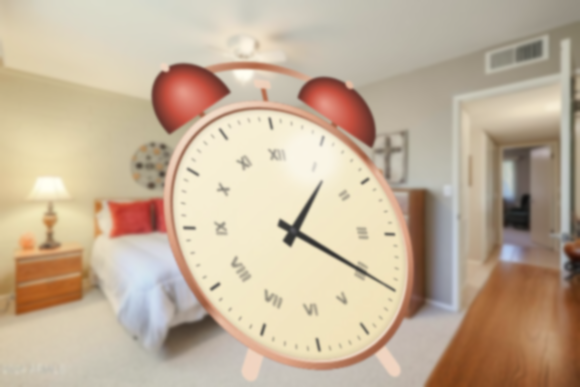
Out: **1:20**
